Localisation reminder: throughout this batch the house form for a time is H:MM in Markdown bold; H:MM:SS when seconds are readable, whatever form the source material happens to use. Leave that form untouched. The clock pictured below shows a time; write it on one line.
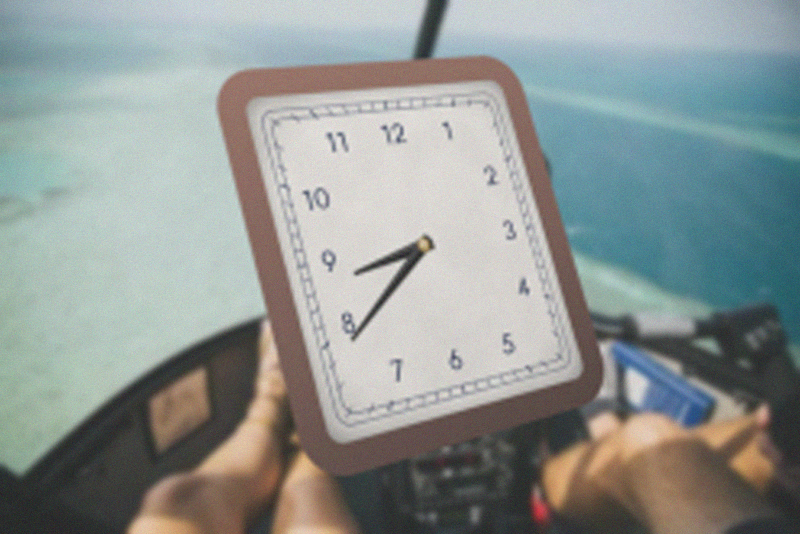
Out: **8:39**
